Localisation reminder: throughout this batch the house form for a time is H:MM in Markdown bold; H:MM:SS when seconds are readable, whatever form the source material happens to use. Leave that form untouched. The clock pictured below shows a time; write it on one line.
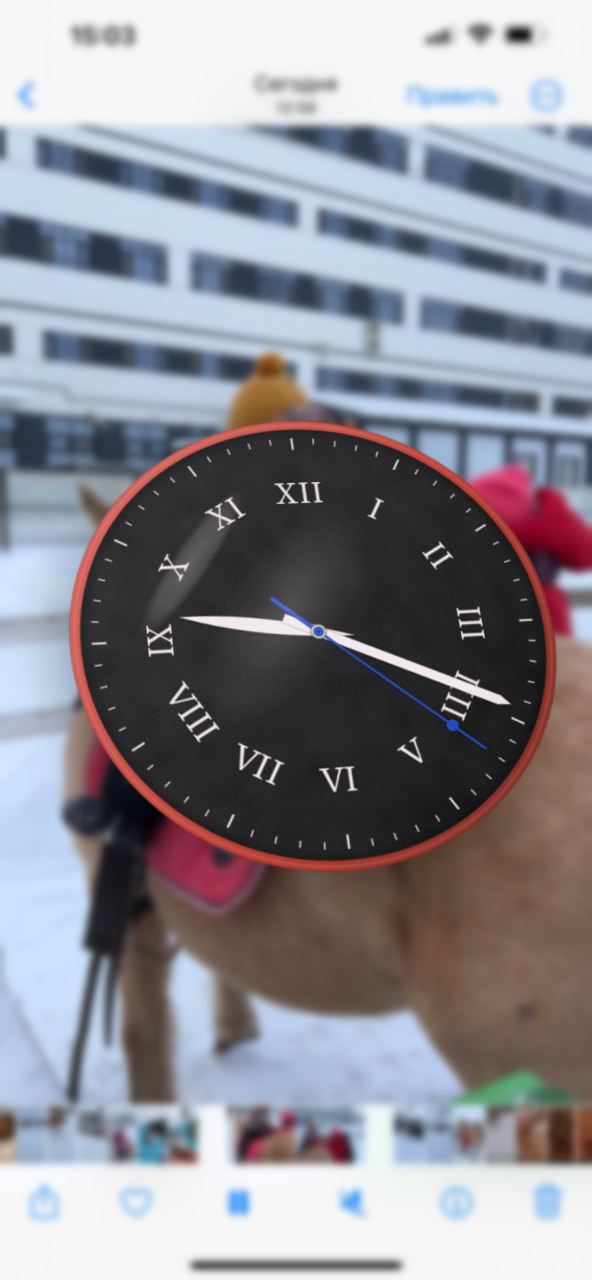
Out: **9:19:22**
